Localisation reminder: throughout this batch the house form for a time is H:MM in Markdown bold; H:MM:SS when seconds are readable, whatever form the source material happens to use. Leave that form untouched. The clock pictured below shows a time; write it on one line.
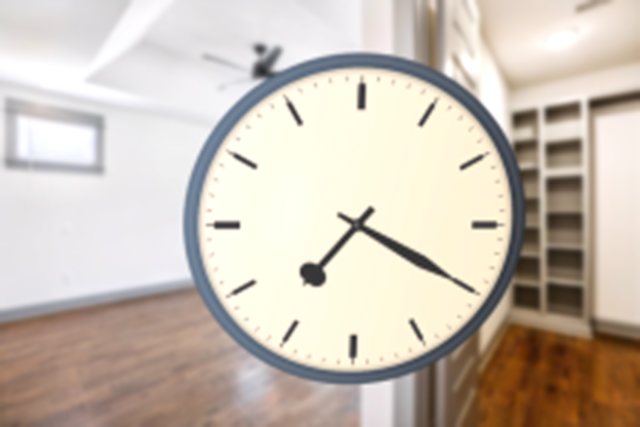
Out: **7:20**
